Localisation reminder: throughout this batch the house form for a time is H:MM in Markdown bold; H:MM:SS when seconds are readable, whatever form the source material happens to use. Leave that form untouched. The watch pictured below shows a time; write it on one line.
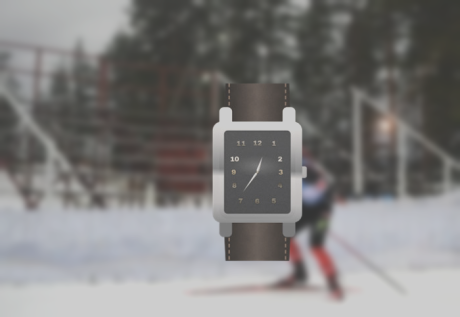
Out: **12:36**
